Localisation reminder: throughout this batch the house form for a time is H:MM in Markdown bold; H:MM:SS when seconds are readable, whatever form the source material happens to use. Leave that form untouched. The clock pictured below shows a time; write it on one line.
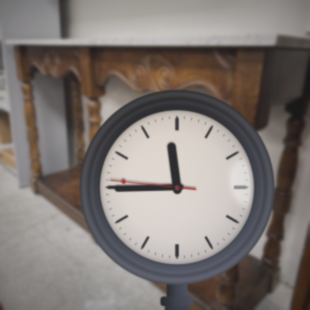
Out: **11:44:46**
